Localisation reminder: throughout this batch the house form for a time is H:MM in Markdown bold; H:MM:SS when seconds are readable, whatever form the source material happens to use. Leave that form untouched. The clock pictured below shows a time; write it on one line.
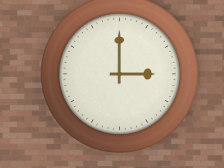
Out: **3:00**
